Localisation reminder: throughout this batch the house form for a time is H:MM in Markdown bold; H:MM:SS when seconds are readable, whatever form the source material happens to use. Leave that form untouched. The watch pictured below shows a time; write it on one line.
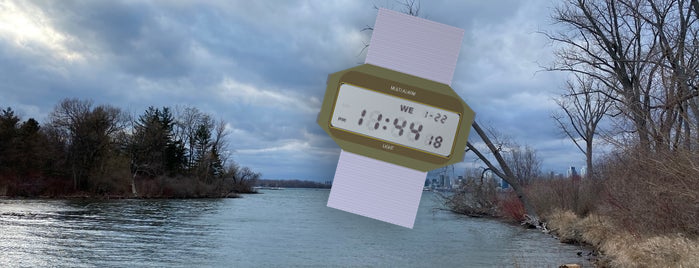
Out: **11:44:18**
